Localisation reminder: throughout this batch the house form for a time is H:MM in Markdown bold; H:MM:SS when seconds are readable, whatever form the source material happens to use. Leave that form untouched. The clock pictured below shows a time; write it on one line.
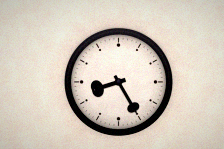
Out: **8:25**
